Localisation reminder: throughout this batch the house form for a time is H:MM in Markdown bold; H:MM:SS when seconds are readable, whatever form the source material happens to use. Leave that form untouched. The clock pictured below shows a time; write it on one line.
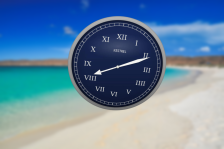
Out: **8:11**
